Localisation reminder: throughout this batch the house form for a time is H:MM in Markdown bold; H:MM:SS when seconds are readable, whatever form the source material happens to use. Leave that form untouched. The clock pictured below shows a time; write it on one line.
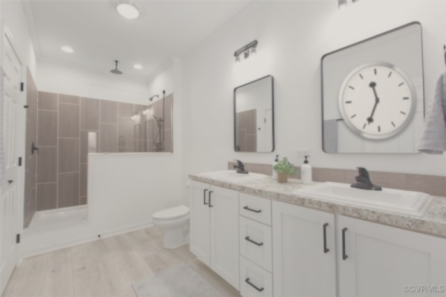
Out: **11:34**
